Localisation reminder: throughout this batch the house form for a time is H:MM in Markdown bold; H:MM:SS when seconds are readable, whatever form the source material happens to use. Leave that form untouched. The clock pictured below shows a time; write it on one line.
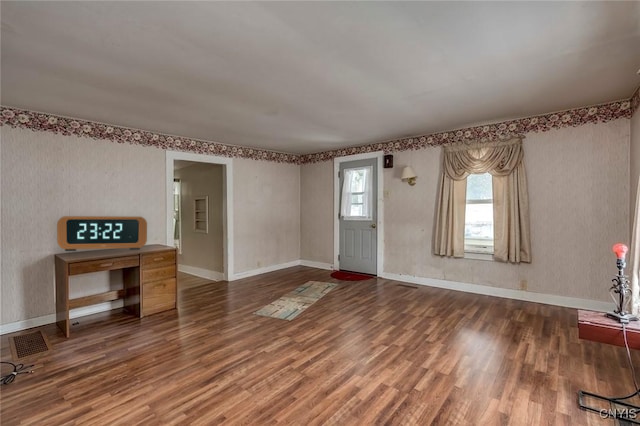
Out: **23:22**
